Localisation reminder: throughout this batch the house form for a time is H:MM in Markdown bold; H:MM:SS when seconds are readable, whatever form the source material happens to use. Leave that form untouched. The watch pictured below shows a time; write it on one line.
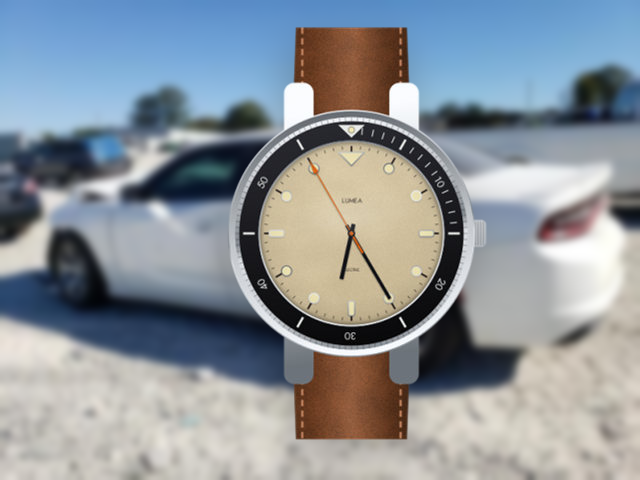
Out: **6:24:55**
